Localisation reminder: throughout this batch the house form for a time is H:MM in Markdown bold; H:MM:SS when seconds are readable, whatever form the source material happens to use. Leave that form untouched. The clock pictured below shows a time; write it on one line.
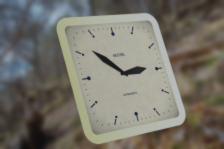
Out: **2:52**
